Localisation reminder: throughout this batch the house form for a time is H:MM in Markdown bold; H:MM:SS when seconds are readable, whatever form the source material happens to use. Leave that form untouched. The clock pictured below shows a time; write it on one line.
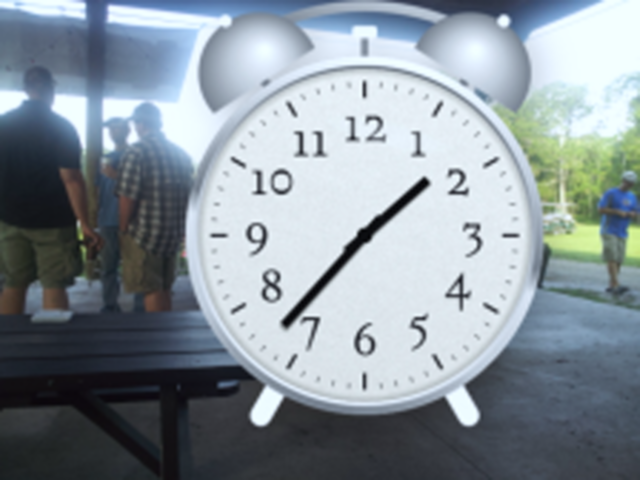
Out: **1:37**
